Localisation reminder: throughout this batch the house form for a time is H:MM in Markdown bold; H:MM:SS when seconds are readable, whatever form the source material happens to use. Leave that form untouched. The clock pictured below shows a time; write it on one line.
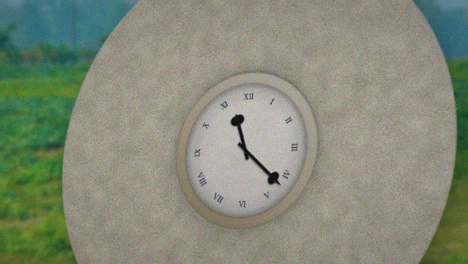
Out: **11:22**
